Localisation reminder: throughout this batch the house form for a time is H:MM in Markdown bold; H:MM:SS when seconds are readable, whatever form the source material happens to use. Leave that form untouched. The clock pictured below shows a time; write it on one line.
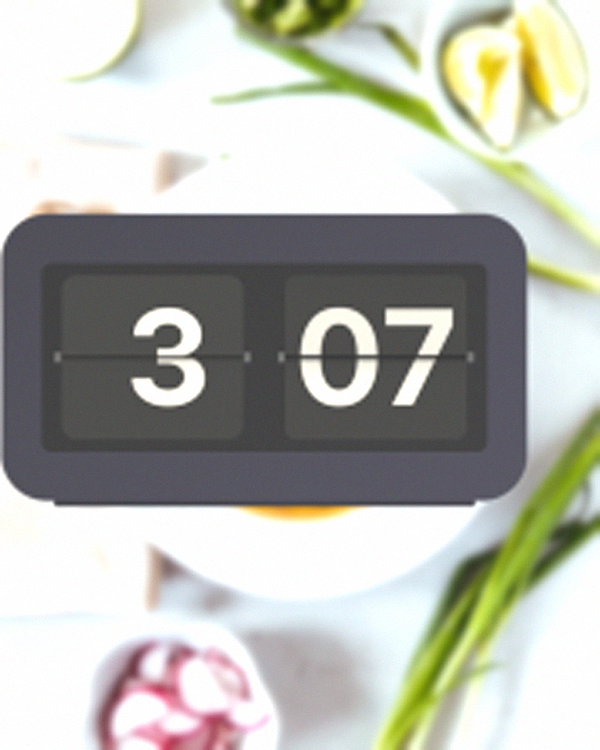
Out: **3:07**
